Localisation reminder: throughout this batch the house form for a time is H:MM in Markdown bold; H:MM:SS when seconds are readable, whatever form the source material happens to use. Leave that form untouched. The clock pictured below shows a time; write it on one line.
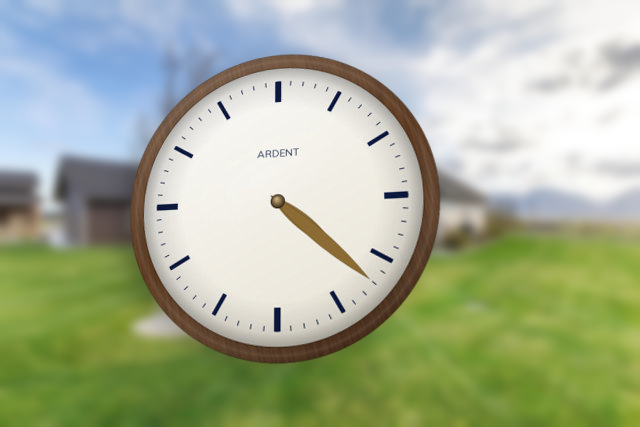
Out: **4:22**
